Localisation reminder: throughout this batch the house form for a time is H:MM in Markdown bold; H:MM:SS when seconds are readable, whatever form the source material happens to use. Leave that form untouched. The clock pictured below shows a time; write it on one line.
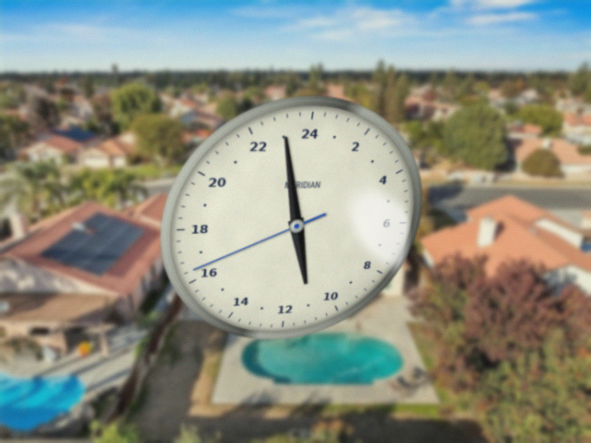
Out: **10:57:41**
